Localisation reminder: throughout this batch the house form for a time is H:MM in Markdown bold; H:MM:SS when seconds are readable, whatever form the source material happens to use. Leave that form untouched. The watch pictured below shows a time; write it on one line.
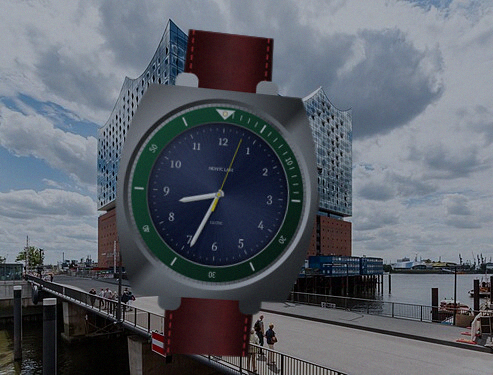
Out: **8:34:03**
